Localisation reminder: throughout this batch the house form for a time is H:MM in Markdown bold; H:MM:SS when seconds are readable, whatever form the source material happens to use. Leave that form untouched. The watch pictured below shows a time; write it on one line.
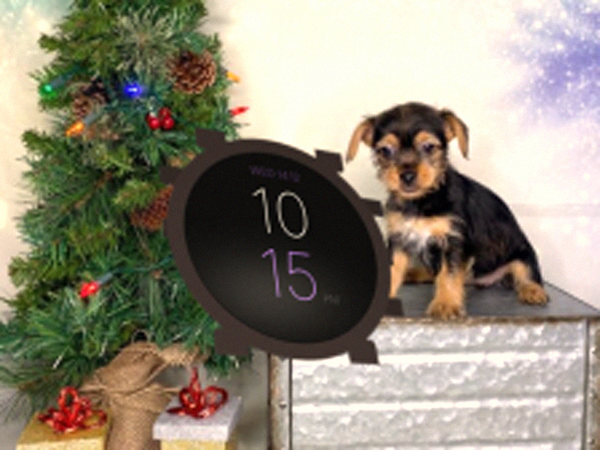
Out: **10:15**
